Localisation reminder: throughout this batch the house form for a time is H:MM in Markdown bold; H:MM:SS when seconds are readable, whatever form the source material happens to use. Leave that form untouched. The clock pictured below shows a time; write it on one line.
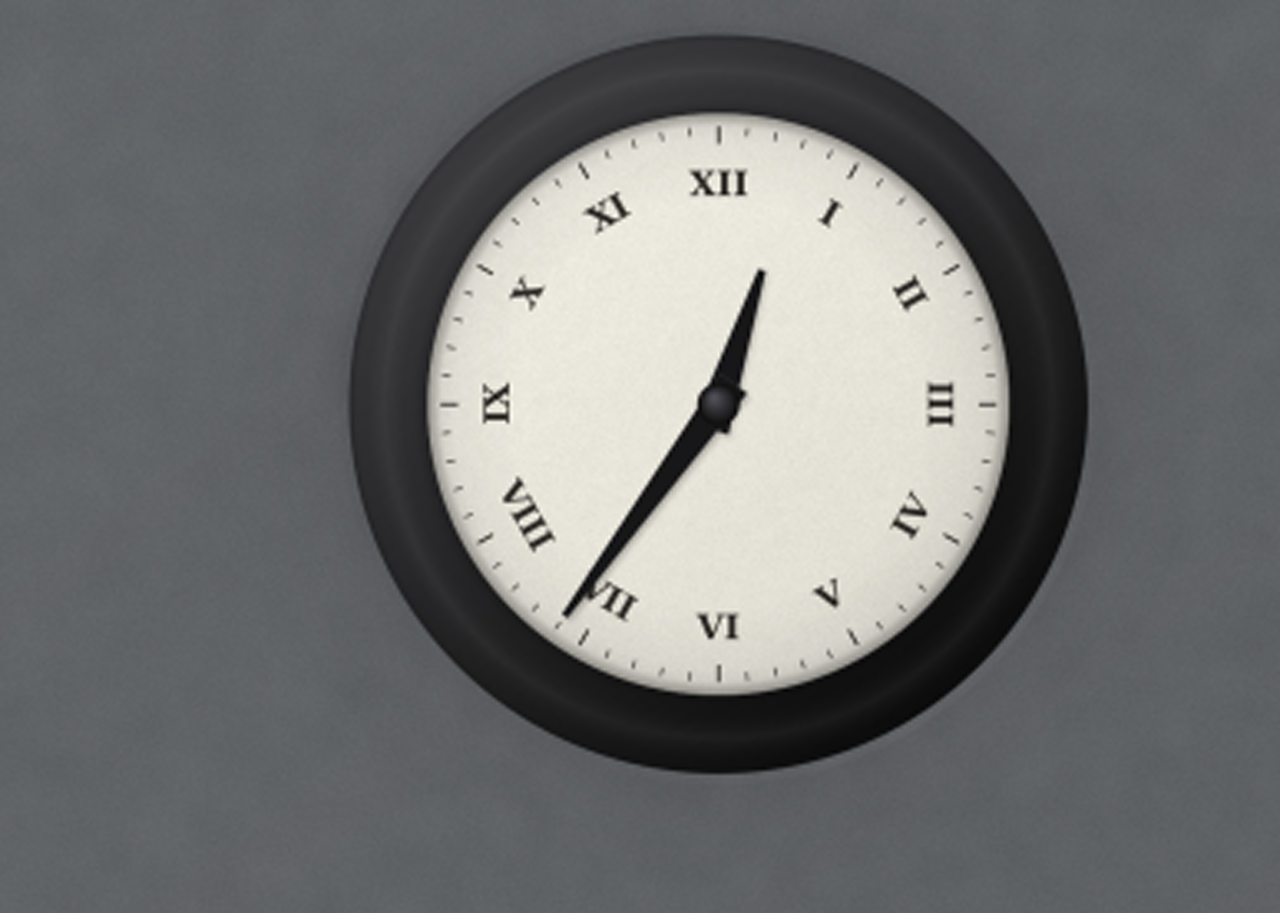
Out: **12:36**
